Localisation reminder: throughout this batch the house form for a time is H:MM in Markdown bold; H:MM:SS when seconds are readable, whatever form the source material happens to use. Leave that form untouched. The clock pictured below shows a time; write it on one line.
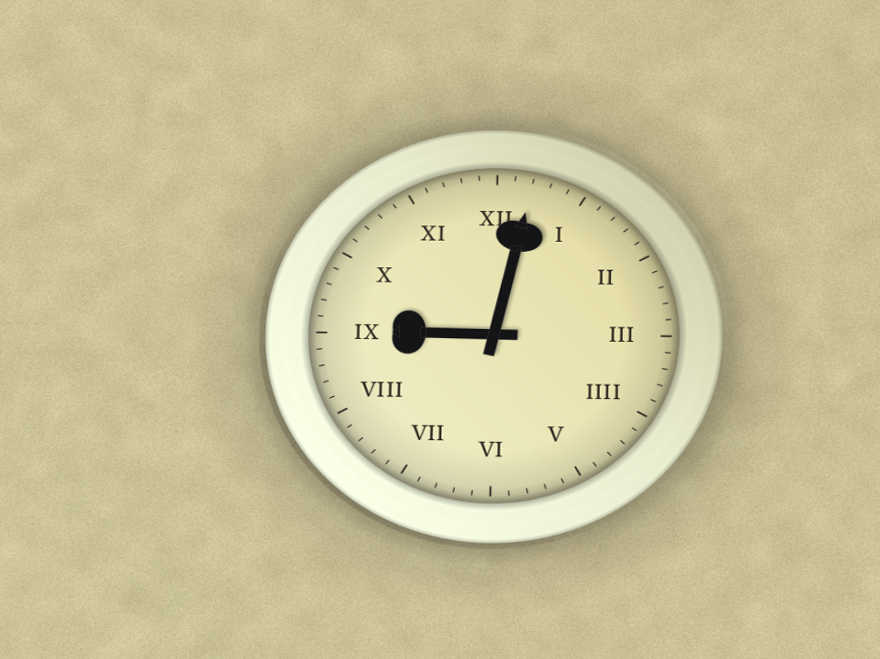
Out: **9:02**
